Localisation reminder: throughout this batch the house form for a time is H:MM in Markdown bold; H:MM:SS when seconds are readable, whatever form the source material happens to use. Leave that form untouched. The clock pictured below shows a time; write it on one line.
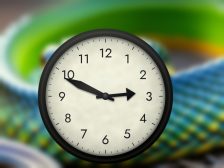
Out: **2:49**
